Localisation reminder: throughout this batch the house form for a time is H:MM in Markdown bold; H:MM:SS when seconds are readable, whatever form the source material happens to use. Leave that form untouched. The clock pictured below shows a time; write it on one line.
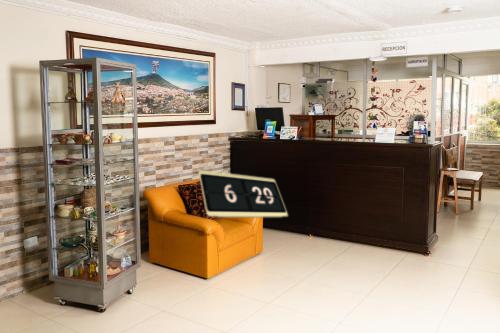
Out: **6:29**
